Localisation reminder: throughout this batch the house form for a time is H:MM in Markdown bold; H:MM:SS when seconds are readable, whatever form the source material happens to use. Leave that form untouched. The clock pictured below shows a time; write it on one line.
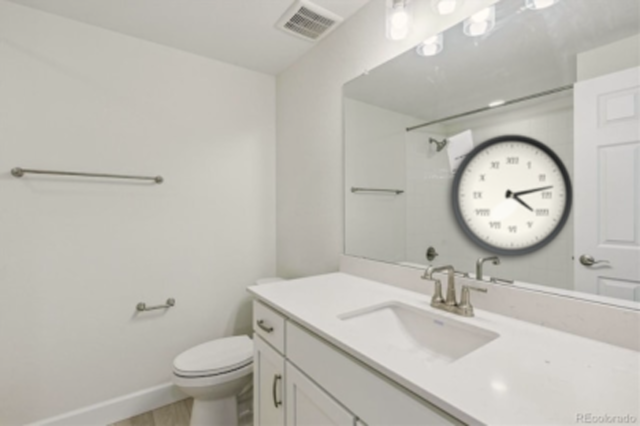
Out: **4:13**
